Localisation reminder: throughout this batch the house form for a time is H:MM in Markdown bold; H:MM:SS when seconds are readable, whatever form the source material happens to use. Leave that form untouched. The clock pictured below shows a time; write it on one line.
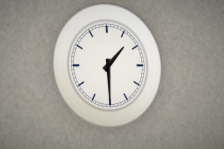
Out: **1:30**
